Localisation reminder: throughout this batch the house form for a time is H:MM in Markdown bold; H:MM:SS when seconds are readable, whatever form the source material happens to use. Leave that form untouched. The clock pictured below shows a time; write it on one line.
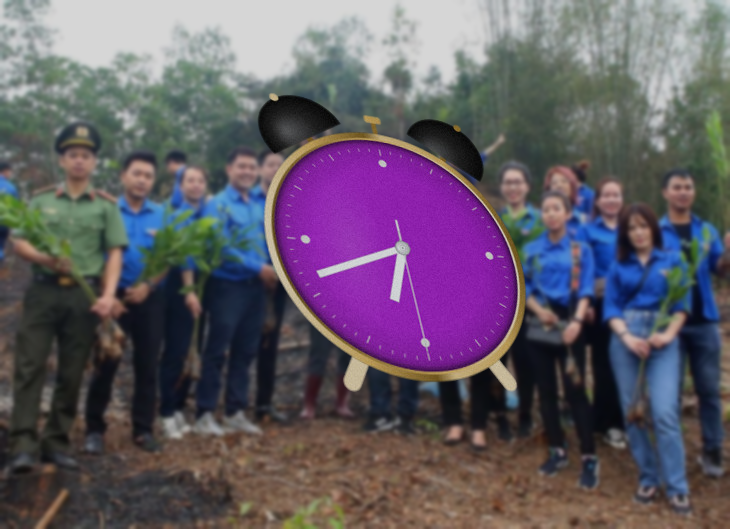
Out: **6:41:30**
